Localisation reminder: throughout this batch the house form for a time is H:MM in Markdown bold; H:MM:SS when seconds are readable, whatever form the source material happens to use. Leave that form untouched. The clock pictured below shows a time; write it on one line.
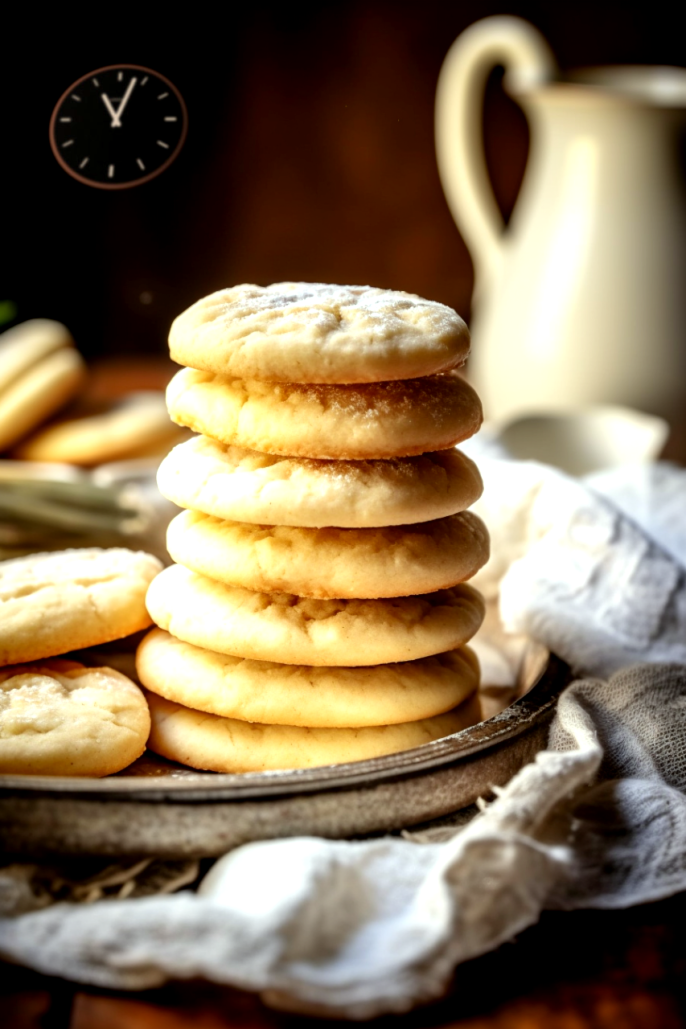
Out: **11:03**
